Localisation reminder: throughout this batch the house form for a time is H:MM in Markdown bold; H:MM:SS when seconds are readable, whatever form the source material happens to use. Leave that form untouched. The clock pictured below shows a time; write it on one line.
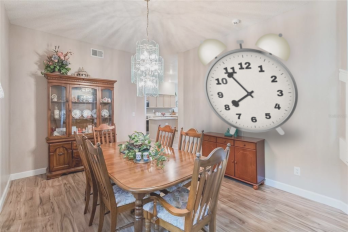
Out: **7:54**
